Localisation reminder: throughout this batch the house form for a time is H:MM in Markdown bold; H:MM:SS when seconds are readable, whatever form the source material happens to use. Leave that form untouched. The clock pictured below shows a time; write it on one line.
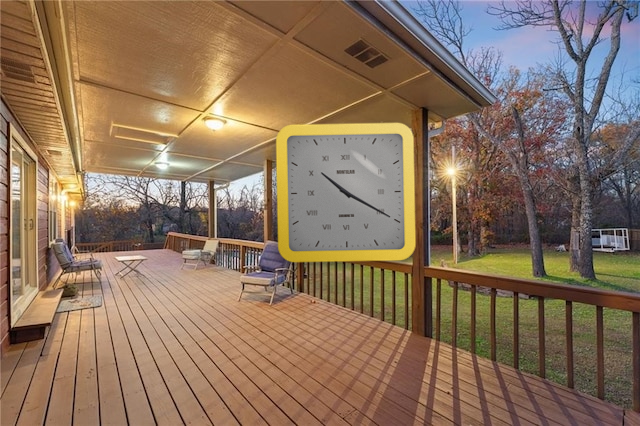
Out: **10:20**
